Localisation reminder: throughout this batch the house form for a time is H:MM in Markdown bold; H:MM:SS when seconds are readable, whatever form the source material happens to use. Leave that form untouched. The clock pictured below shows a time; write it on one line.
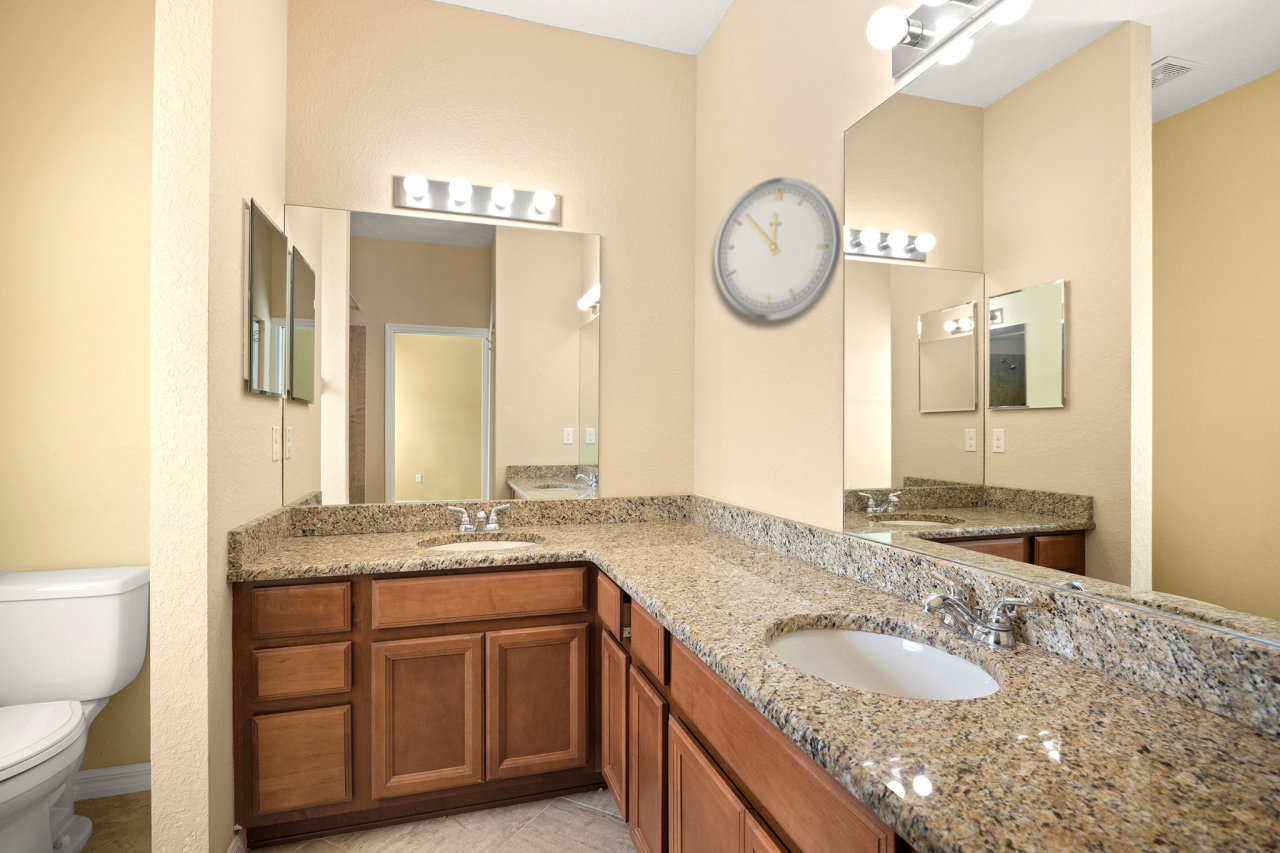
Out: **11:52**
